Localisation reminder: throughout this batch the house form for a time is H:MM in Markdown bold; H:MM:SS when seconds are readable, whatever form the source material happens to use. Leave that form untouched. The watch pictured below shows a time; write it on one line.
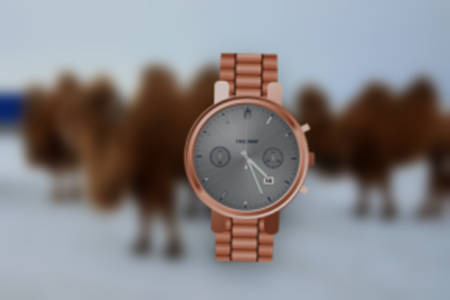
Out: **4:26**
